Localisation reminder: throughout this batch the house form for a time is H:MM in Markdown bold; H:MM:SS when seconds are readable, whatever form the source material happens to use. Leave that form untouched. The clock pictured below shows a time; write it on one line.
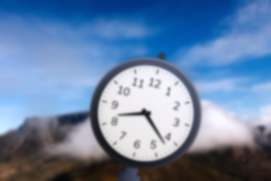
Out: **8:22**
